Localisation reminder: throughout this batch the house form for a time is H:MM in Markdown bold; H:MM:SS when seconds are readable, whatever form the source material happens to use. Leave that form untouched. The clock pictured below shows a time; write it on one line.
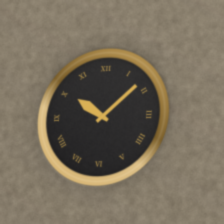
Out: **10:08**
